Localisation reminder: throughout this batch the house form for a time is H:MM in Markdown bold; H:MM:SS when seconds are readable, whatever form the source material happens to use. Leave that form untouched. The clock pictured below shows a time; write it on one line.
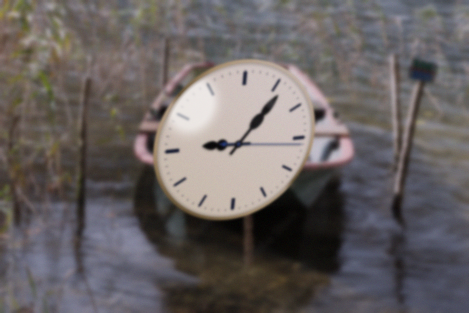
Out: **9:06:16**
